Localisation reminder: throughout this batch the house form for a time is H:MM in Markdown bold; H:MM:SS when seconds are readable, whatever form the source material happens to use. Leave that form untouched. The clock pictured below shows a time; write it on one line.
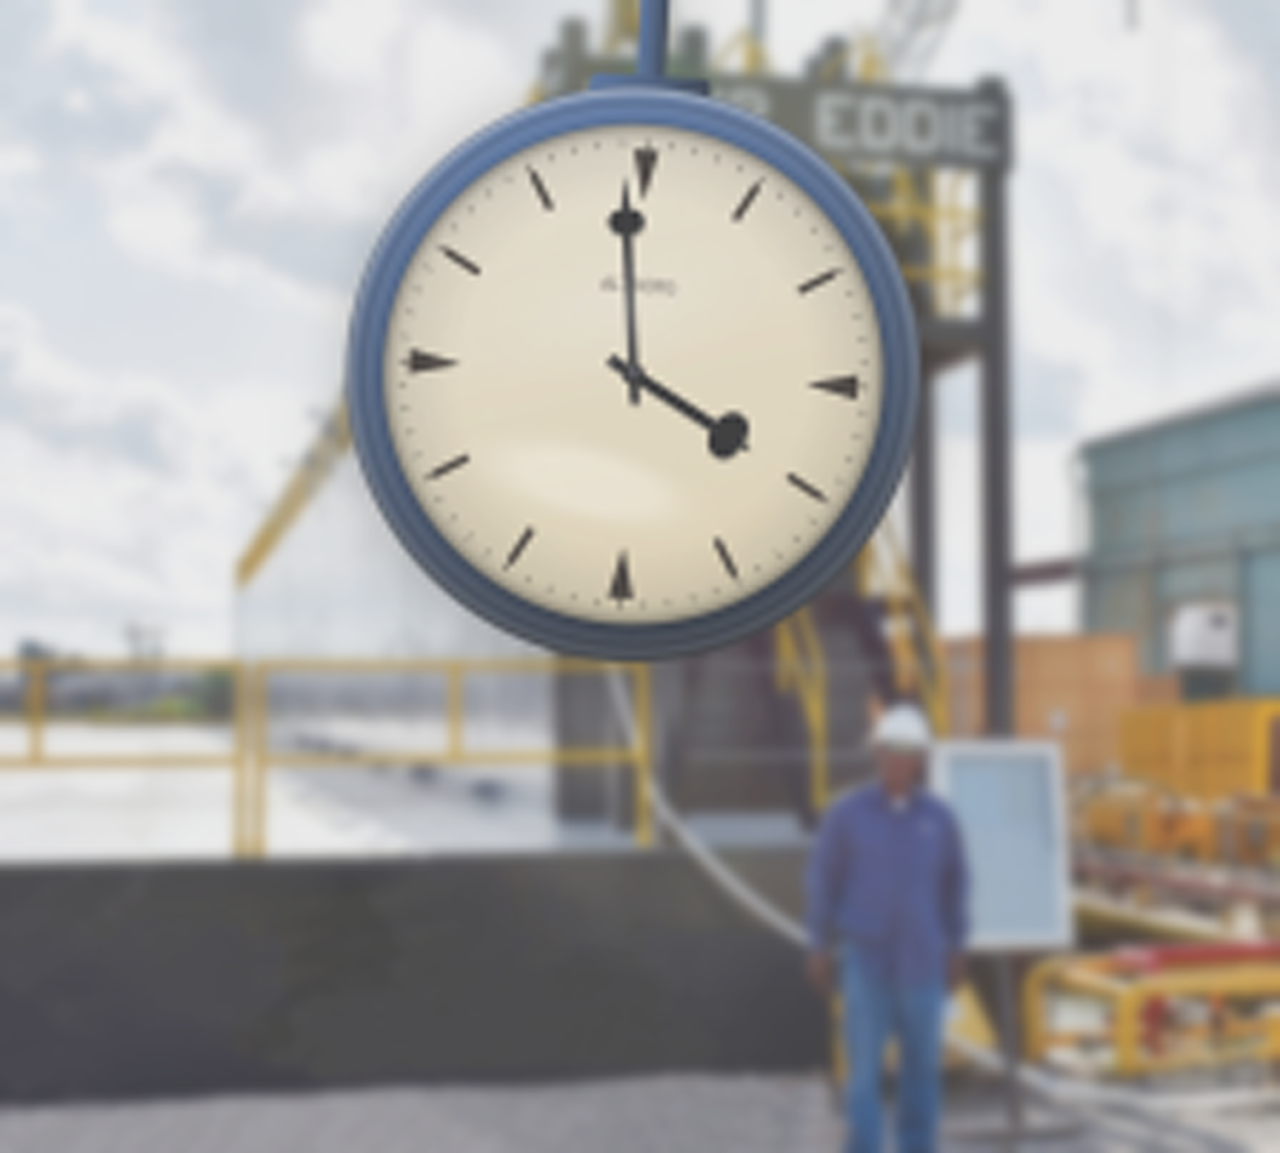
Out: **3:59**
